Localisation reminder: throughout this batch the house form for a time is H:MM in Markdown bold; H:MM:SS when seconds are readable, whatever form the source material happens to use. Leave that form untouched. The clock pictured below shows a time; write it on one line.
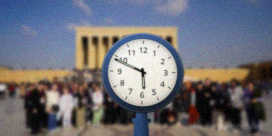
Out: **5:49**
